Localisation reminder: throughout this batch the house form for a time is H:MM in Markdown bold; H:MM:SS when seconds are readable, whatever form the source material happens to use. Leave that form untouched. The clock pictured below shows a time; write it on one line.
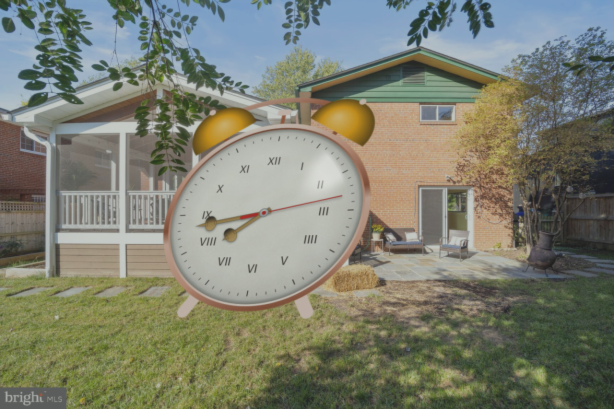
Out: **7:43:13**
